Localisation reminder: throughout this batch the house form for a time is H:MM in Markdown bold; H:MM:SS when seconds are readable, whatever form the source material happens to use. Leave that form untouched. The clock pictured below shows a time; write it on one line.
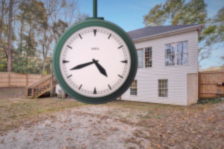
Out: **4:42**
